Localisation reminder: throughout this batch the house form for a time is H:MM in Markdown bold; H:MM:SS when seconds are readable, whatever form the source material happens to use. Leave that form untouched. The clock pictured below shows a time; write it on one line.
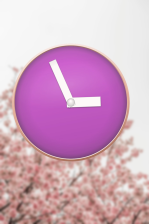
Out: **2:56**
